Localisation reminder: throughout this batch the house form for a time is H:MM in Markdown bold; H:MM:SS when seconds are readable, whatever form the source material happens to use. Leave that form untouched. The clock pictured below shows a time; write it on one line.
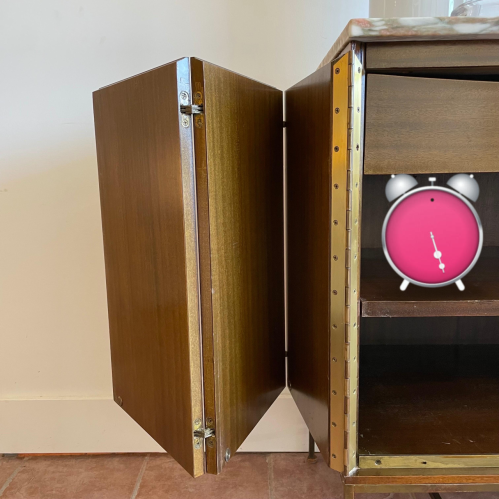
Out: **5:27**
